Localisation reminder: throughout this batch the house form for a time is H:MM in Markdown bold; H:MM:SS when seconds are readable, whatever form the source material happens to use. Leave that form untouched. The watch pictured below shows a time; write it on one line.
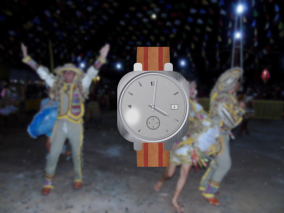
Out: **4:01**
